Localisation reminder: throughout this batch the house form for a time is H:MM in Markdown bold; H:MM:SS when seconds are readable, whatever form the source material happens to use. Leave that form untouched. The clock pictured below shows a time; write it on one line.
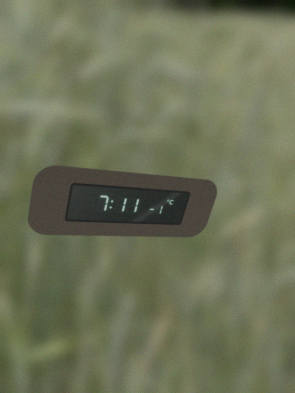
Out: **7:11**
